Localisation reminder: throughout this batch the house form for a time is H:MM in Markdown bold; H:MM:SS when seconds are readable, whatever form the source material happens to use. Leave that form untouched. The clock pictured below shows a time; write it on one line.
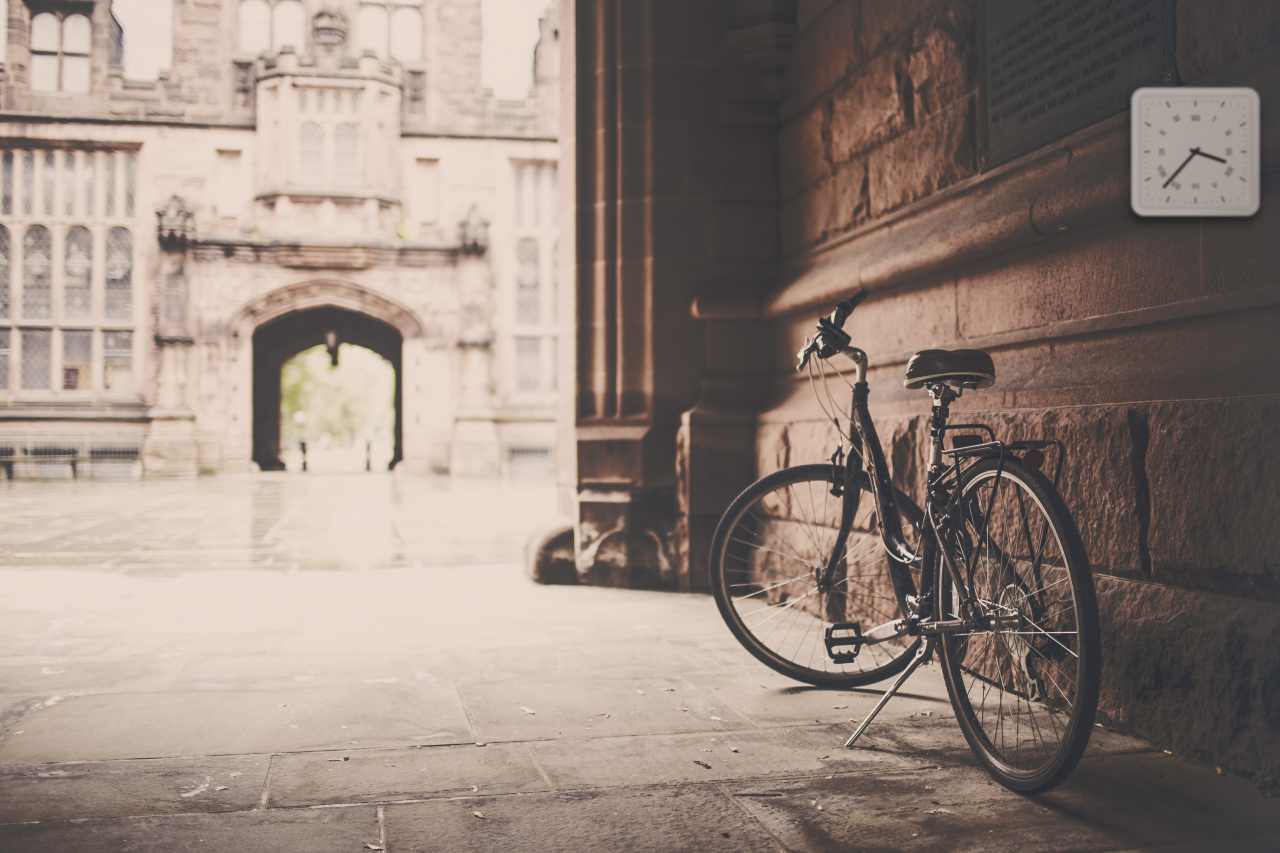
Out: **3:37**
